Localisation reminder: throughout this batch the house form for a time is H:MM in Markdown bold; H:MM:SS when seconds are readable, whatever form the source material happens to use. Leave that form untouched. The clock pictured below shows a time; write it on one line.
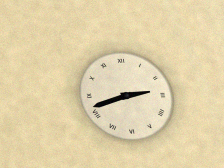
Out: **2:42**
